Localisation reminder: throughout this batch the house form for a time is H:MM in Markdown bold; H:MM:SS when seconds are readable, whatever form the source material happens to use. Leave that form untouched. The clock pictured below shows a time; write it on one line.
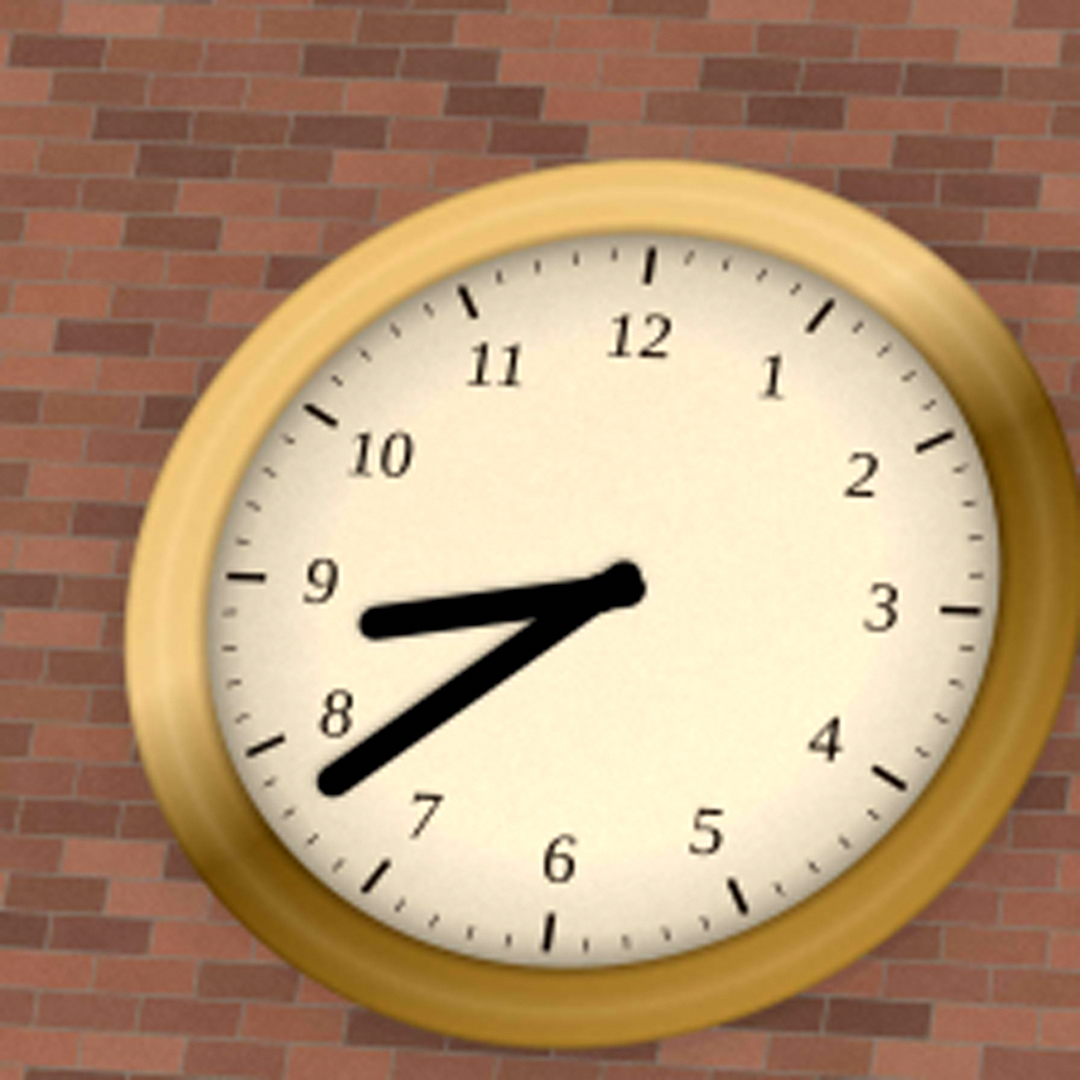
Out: **8:38**
